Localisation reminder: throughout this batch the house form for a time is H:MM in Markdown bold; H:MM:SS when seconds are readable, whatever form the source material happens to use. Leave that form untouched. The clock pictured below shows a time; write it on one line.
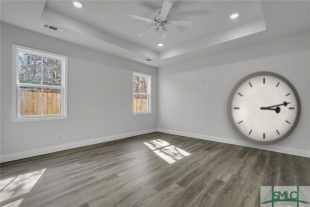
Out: **3:13**
